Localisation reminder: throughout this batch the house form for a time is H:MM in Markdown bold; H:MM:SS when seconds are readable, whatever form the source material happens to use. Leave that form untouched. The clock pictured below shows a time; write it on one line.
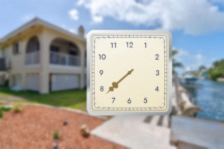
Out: **7:38**
